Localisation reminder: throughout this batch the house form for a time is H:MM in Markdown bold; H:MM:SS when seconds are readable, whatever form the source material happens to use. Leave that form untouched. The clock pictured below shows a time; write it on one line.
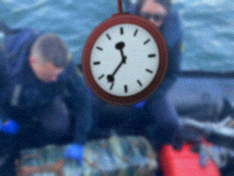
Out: **11:37**
